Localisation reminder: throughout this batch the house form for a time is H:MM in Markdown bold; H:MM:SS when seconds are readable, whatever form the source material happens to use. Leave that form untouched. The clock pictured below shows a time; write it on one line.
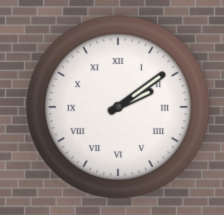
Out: **2:09**
